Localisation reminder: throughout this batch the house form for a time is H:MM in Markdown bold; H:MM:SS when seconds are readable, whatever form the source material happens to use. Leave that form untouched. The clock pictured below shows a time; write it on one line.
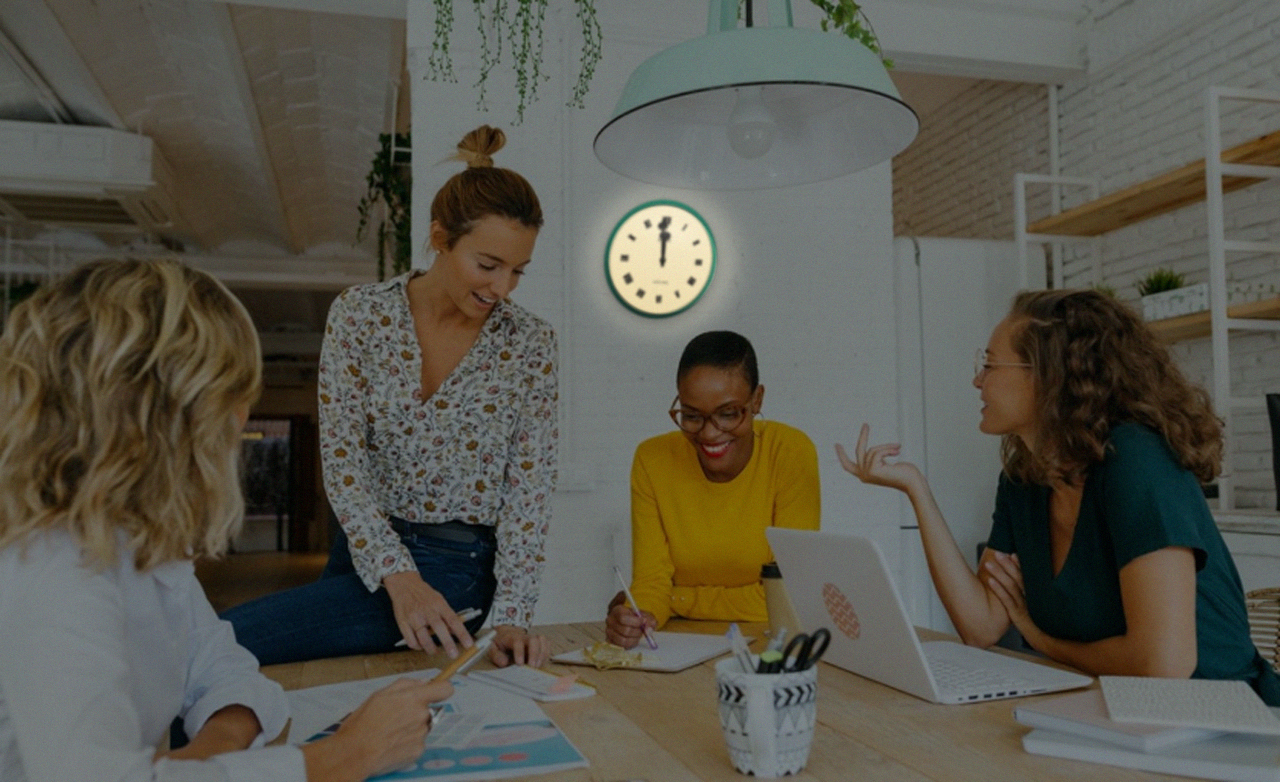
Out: **11:59**
